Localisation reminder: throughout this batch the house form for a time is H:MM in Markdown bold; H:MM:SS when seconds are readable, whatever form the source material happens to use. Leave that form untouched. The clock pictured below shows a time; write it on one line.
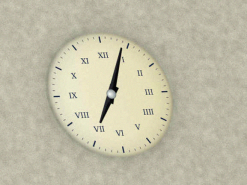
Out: **7:04**
